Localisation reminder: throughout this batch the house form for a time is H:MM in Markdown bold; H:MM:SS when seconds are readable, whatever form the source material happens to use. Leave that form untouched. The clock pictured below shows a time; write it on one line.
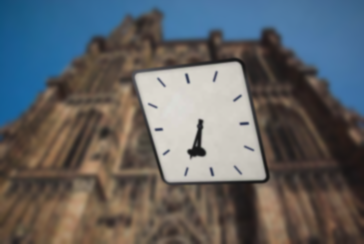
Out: **6:35**
